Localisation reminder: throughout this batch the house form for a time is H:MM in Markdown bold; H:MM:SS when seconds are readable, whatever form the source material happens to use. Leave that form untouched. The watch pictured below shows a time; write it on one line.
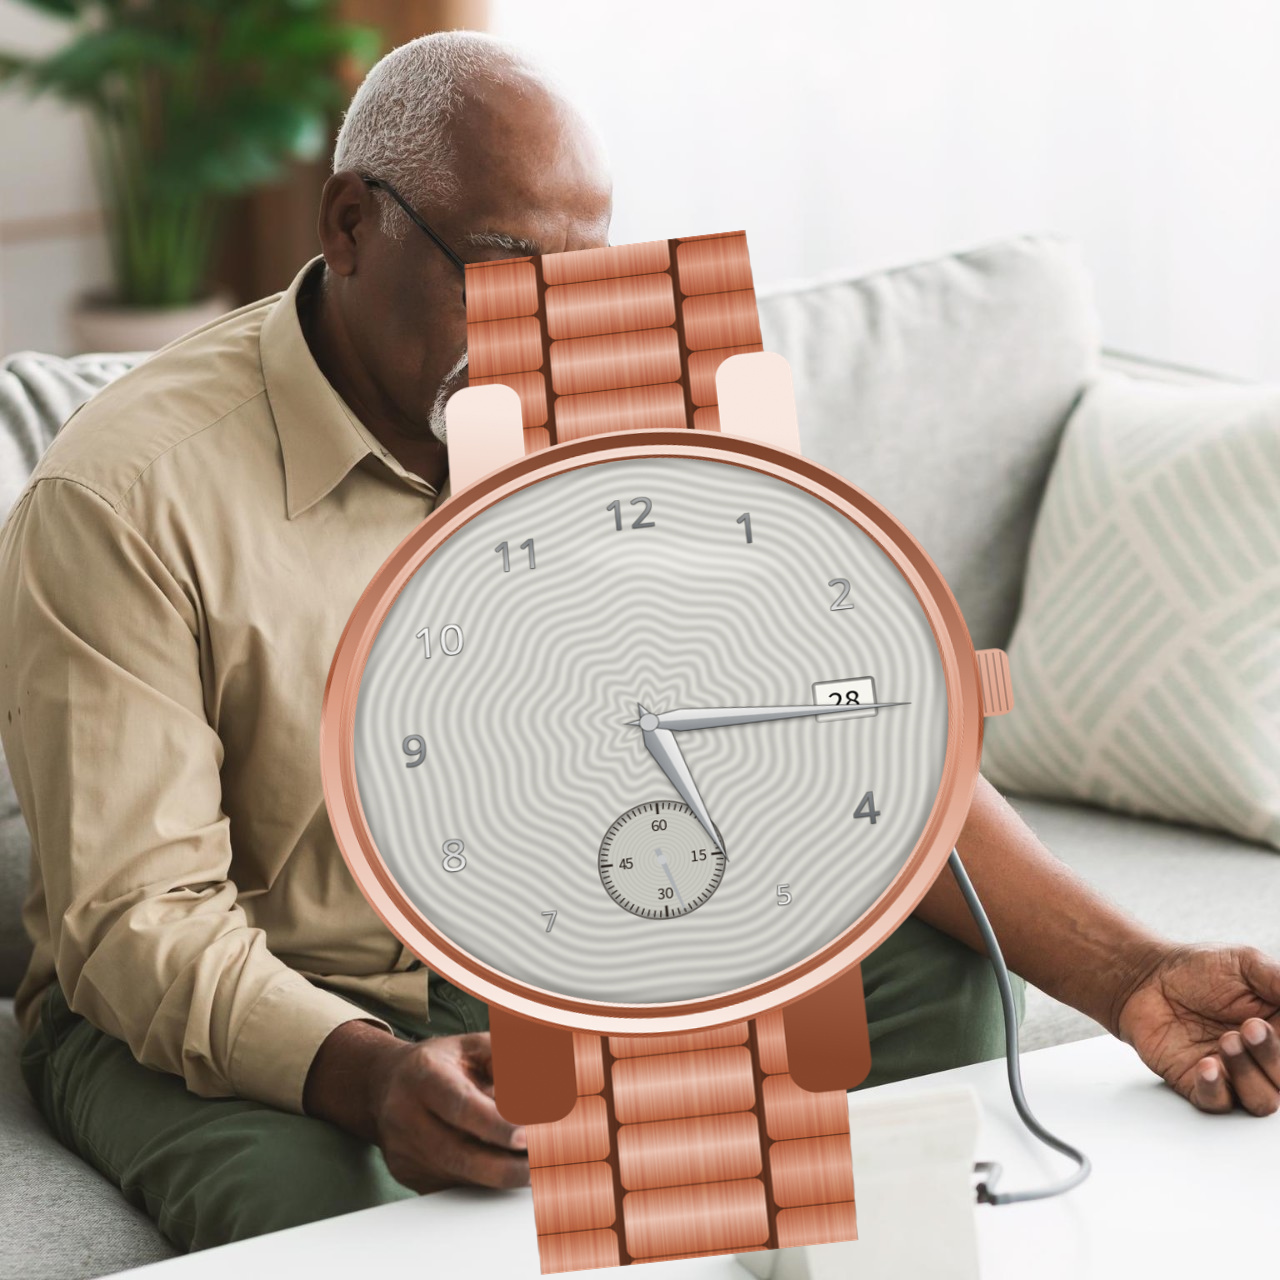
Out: **5:15:27**
